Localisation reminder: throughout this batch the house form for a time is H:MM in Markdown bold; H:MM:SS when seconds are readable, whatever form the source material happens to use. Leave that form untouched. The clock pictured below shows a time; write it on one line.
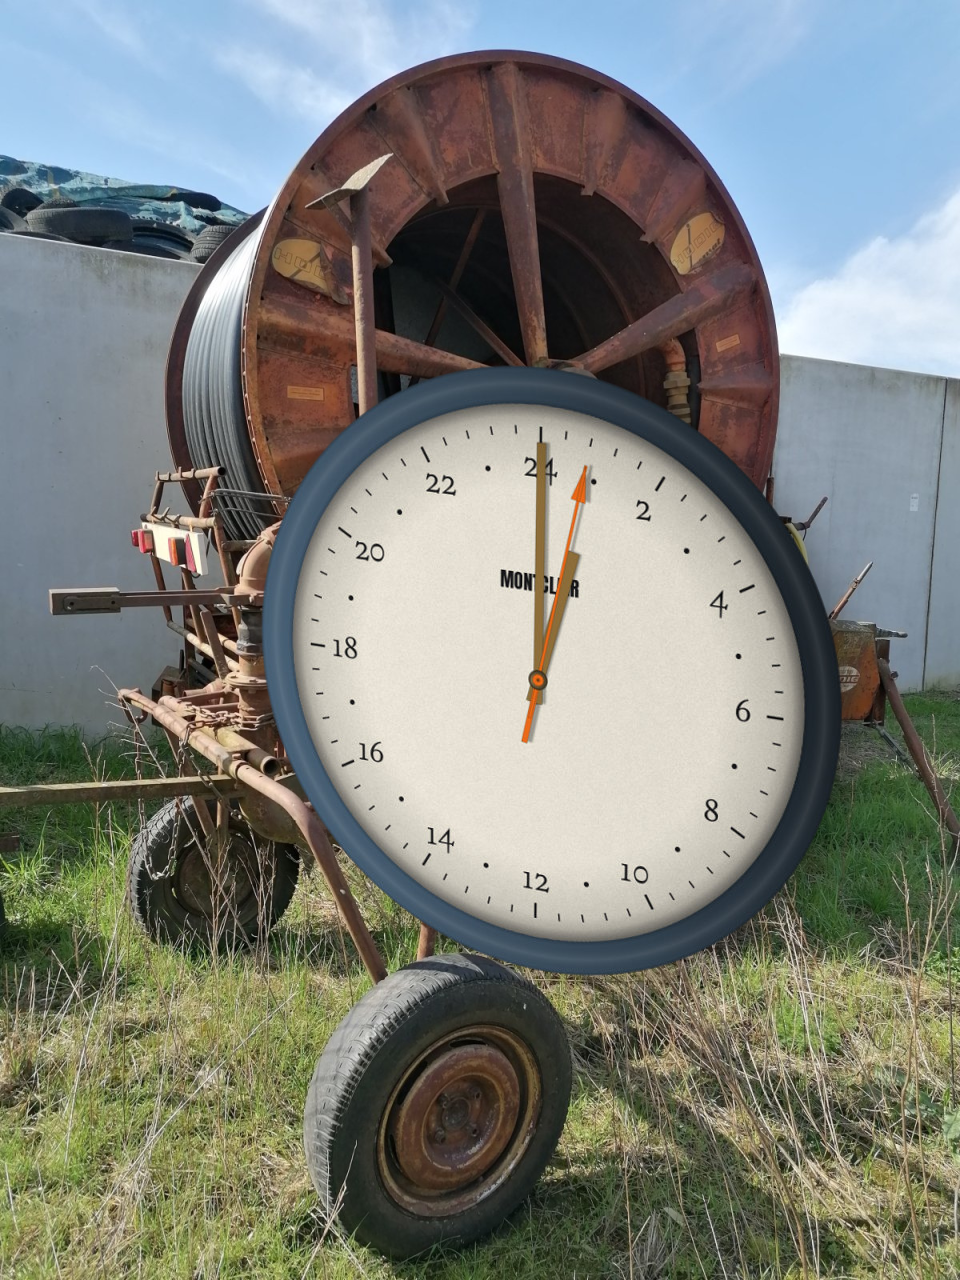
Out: **1:00:02**
